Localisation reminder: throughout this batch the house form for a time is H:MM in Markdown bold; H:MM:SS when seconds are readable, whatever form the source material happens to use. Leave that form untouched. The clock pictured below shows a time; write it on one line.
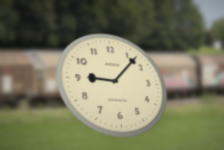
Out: **9:07**
